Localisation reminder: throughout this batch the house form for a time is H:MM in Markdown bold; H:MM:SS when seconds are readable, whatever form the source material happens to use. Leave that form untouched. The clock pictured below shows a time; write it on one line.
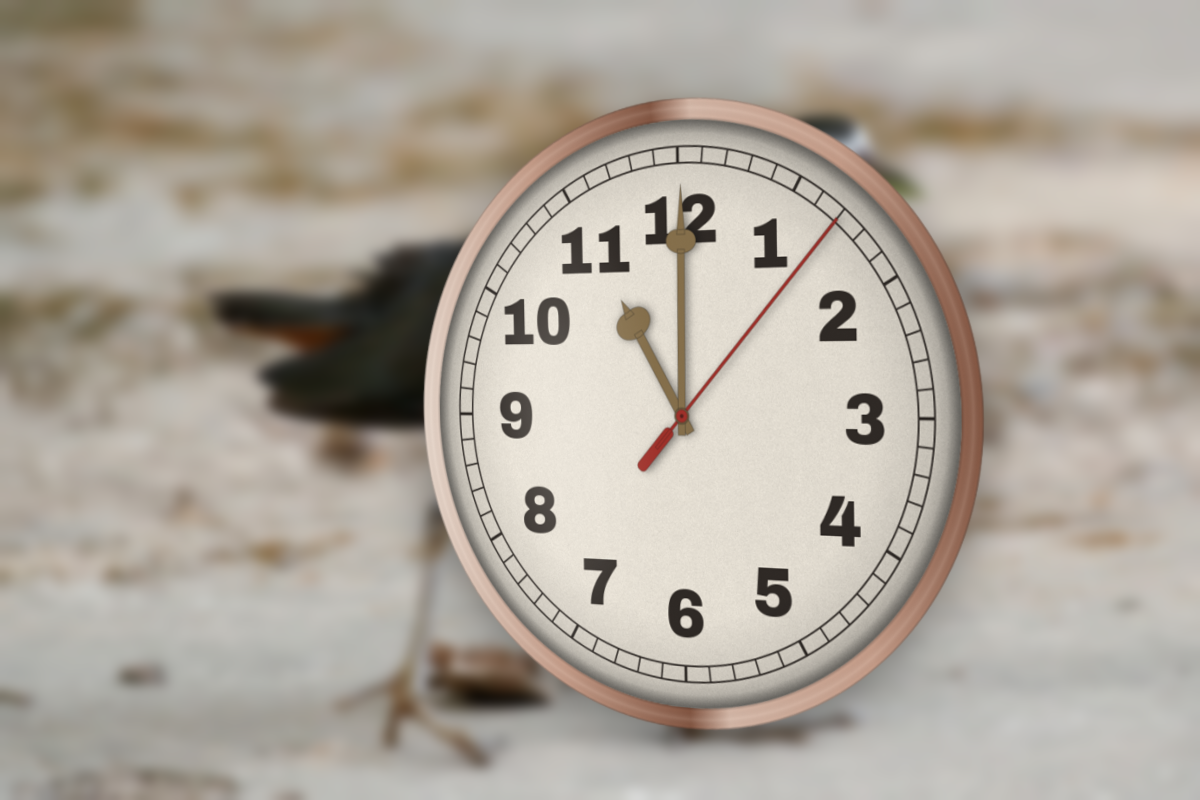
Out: **11:00:07**
